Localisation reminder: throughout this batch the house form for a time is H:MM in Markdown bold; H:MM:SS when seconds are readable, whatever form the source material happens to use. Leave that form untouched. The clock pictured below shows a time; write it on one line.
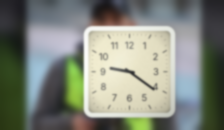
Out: **9:21**
